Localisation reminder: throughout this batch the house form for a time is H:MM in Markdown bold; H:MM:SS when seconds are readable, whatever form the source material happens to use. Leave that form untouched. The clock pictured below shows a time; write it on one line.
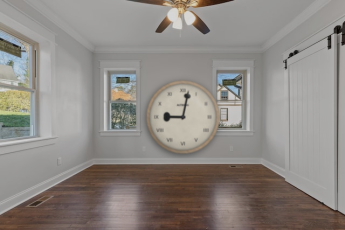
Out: **9:02**
